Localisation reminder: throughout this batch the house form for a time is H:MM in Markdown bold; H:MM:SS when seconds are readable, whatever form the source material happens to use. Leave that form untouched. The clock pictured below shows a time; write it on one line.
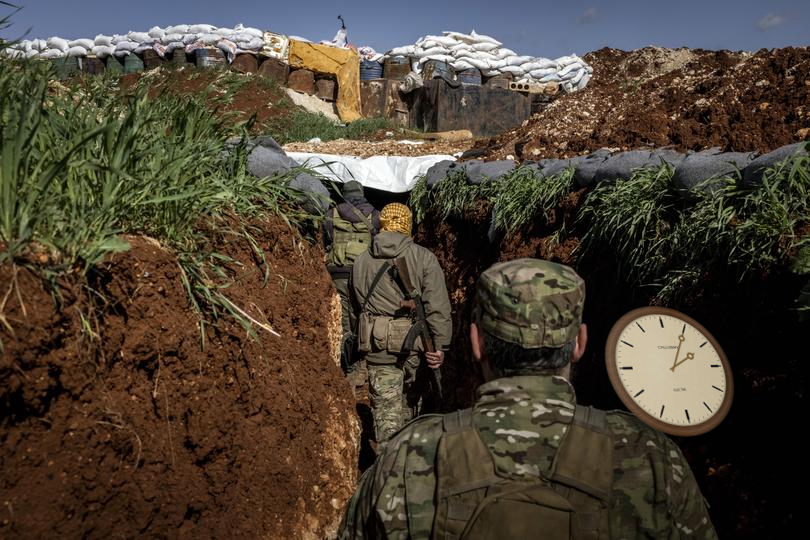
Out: **2:05**
